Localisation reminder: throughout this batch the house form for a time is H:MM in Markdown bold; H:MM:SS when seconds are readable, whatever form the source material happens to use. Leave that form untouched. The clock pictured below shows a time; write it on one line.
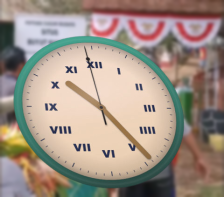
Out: **10:23:59**
